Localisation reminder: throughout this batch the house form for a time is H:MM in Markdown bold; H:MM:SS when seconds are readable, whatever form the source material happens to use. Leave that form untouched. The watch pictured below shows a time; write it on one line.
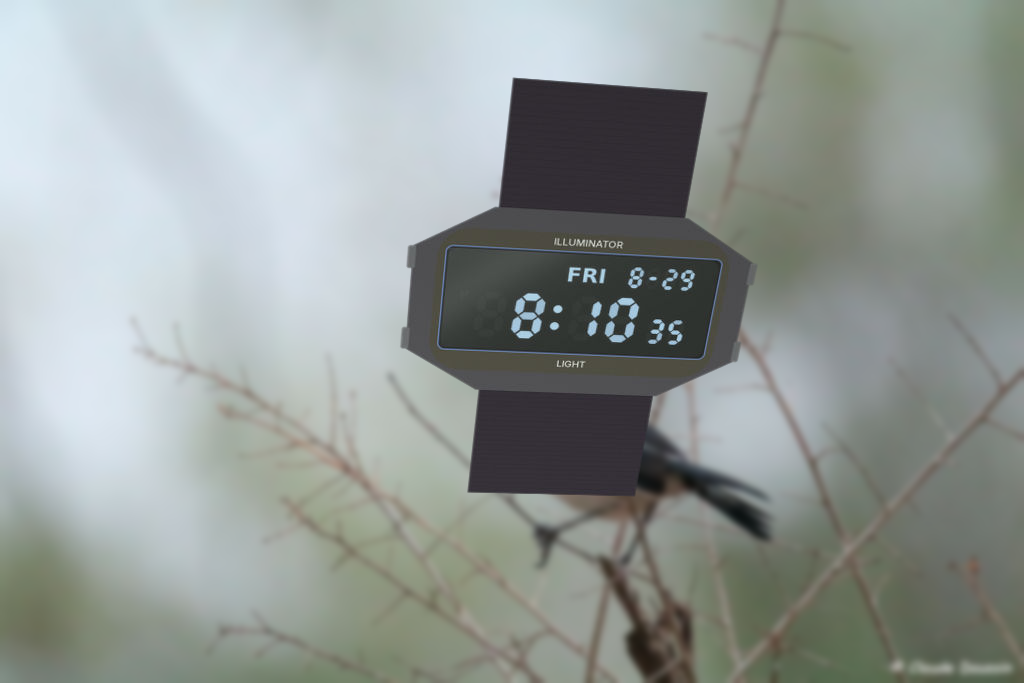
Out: **8:10:35**
